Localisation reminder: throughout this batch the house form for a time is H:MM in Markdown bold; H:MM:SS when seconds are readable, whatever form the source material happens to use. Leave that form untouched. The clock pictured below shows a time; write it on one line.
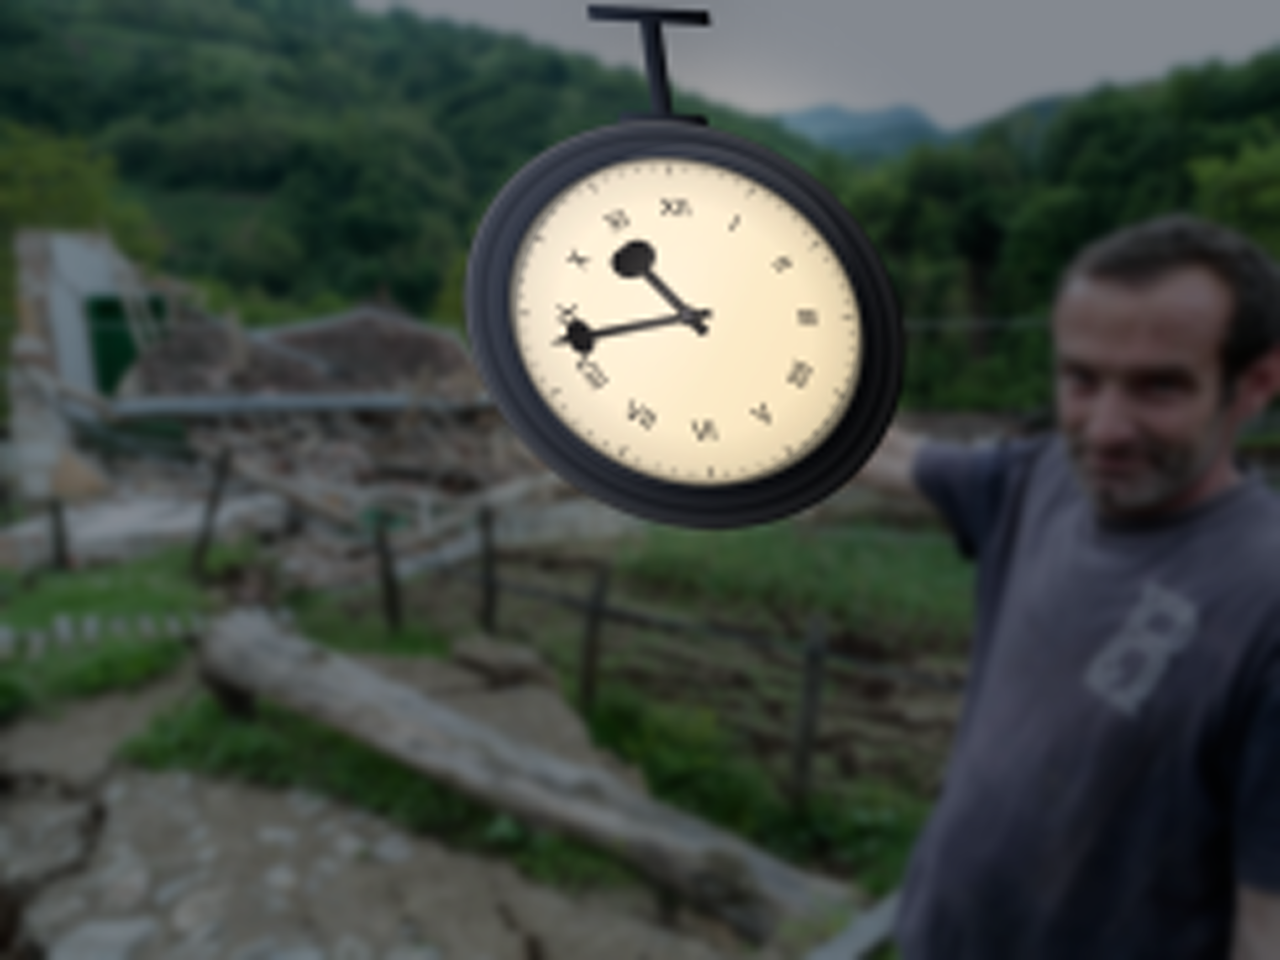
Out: **10:43**
